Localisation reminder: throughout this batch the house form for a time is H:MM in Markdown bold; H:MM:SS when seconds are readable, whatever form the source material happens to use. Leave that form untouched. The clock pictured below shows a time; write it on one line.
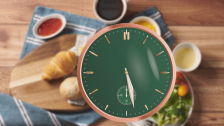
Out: **5:28**
